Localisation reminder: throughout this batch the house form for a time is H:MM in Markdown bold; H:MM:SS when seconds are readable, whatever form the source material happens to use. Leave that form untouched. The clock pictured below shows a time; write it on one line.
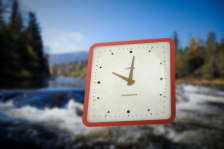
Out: **10:01**
